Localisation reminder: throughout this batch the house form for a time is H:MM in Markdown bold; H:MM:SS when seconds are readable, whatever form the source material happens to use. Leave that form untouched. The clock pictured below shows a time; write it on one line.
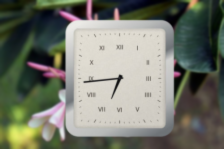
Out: **6:44**
